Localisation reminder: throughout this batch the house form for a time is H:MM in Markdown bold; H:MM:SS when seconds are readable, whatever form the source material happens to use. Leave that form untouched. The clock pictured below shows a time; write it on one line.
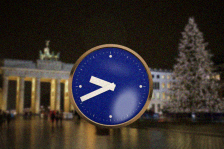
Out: **9:41**
